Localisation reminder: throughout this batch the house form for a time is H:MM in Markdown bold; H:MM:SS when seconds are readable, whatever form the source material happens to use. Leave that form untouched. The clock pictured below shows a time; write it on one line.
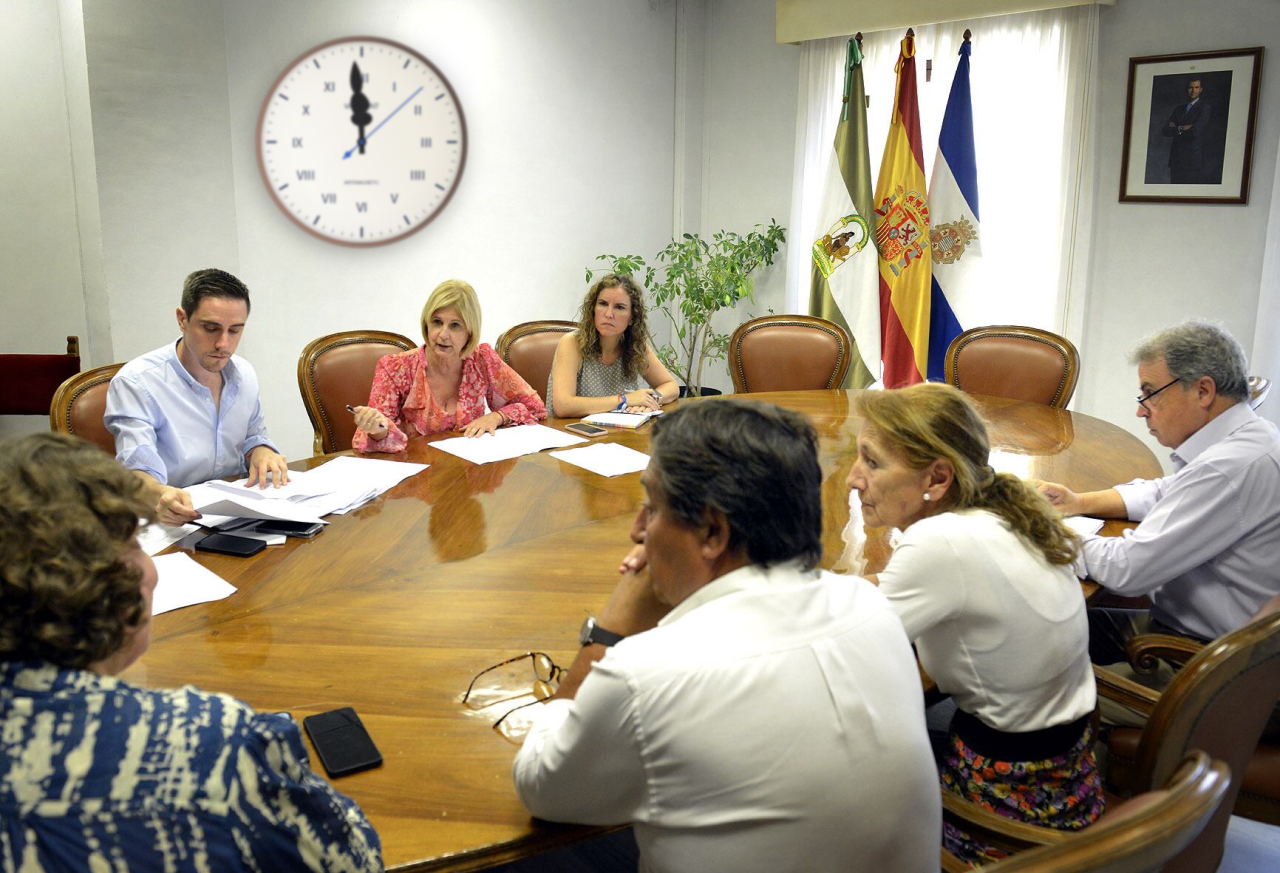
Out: **11:59:08**
